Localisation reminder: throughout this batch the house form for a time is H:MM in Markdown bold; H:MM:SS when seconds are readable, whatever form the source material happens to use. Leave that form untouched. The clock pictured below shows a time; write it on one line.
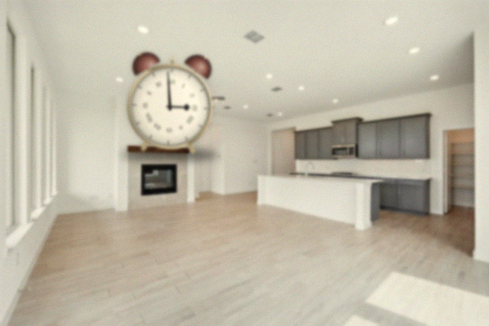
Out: **2:59**
